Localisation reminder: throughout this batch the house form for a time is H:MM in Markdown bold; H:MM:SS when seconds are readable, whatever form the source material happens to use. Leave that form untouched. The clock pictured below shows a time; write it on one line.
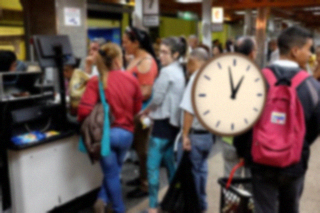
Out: **12:58**
